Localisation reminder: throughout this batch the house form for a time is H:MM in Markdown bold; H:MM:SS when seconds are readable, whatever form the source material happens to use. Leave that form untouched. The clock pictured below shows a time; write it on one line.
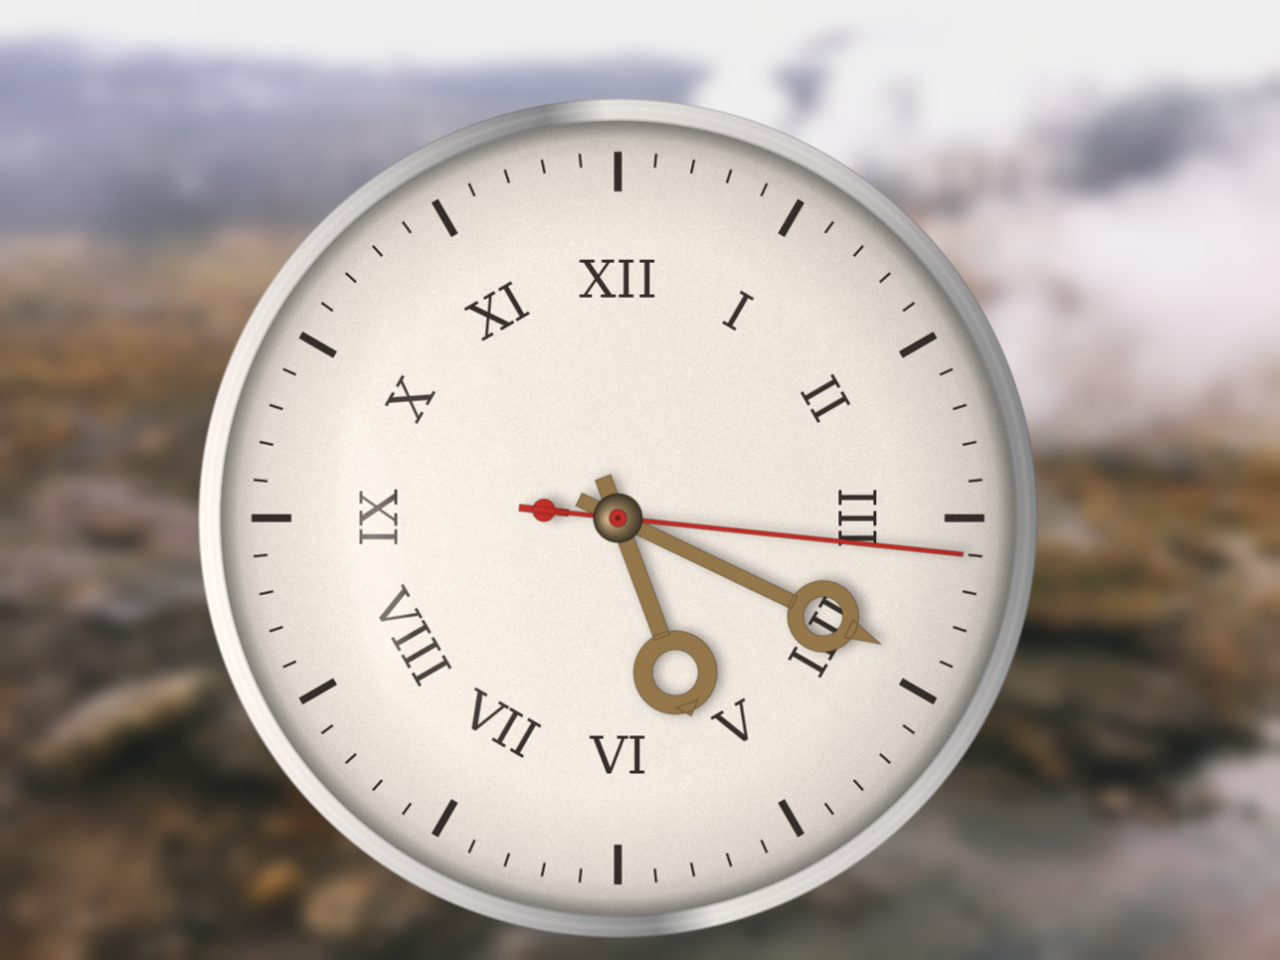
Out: **5:19:16**
